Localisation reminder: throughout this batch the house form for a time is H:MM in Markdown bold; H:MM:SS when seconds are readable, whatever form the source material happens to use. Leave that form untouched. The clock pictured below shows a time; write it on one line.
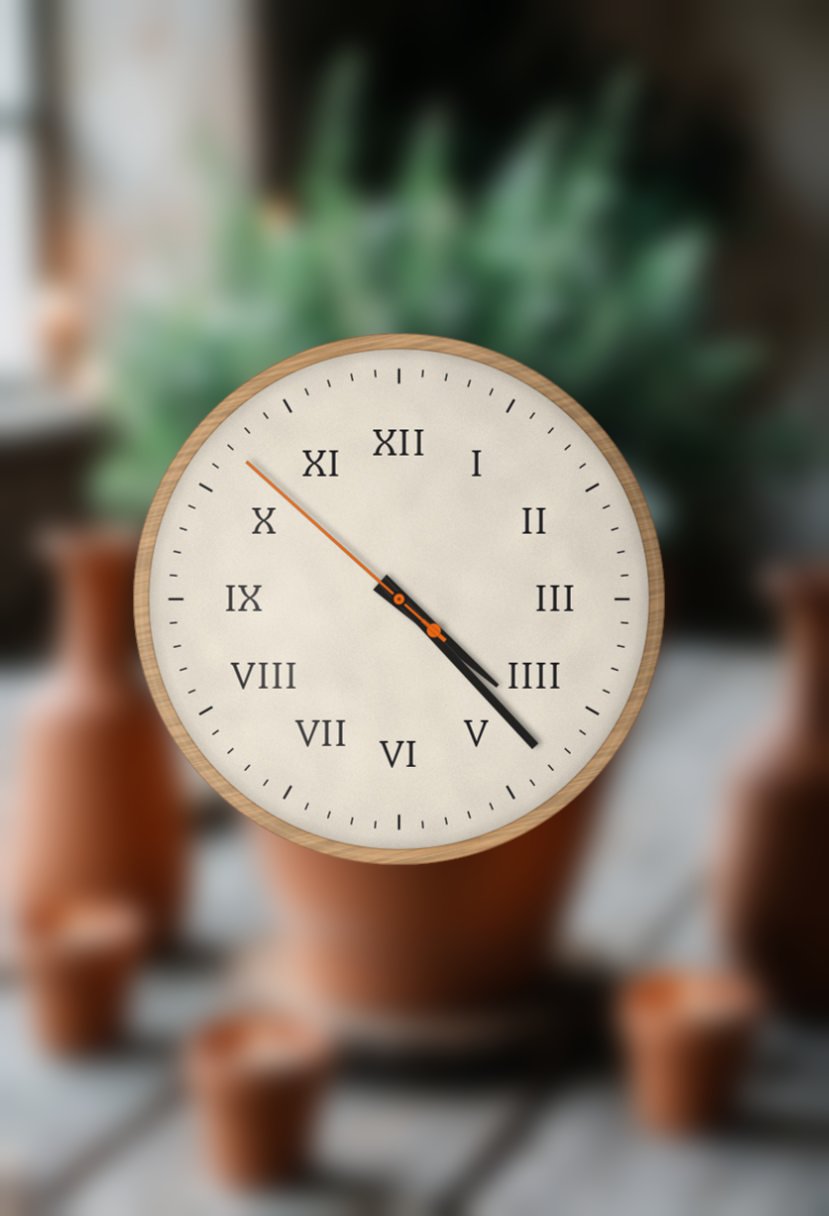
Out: **4:22:52**
